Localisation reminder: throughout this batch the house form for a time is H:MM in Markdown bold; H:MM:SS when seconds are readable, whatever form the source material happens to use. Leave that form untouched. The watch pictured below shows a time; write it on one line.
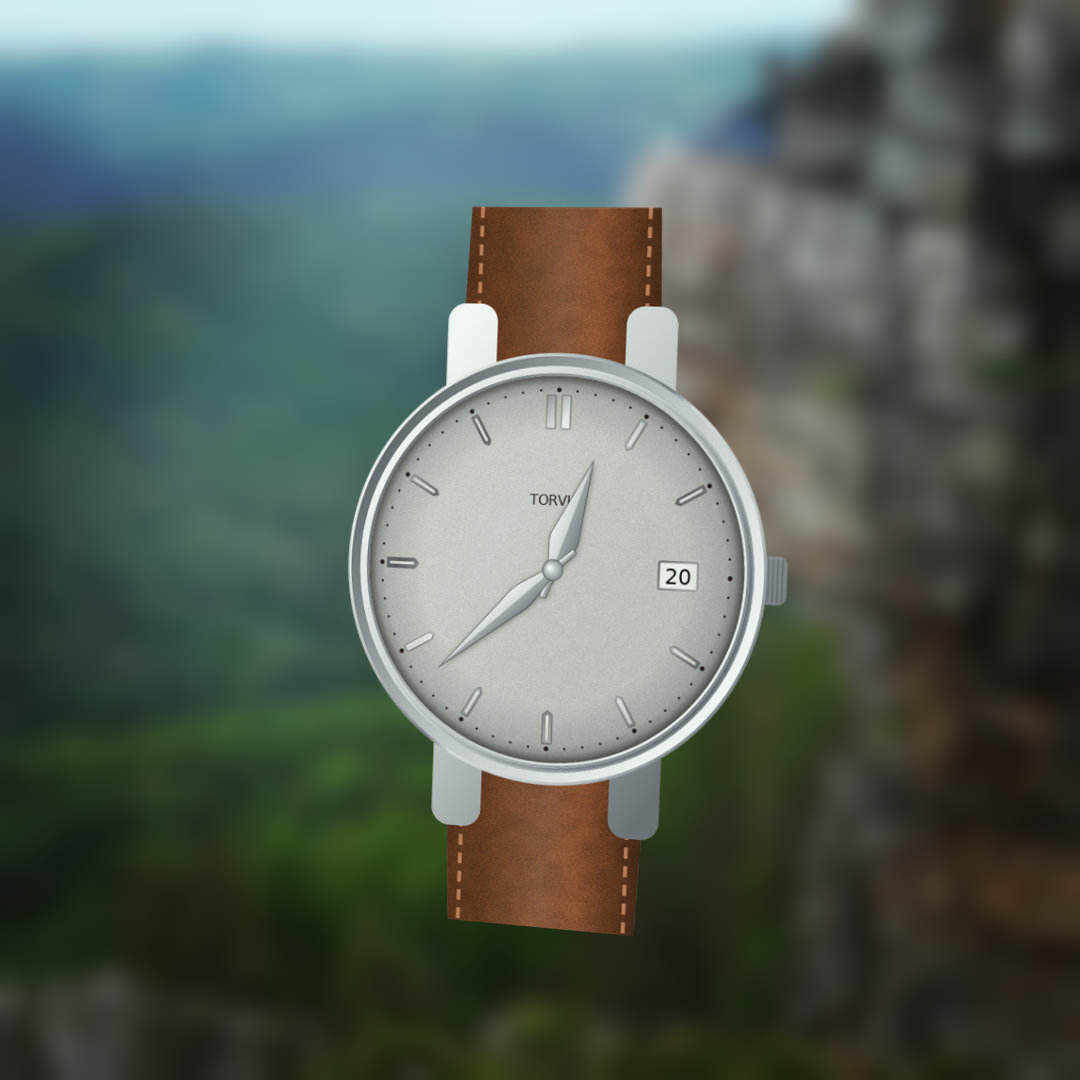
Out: **12:38**
